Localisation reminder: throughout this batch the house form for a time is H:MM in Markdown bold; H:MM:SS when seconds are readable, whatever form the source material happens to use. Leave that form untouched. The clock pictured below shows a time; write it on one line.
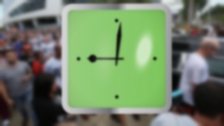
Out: **9:01**
